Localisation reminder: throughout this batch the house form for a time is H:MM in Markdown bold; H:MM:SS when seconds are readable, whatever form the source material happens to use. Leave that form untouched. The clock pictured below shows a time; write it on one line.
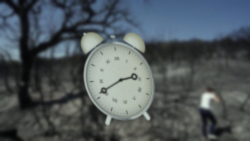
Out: **2:41**
